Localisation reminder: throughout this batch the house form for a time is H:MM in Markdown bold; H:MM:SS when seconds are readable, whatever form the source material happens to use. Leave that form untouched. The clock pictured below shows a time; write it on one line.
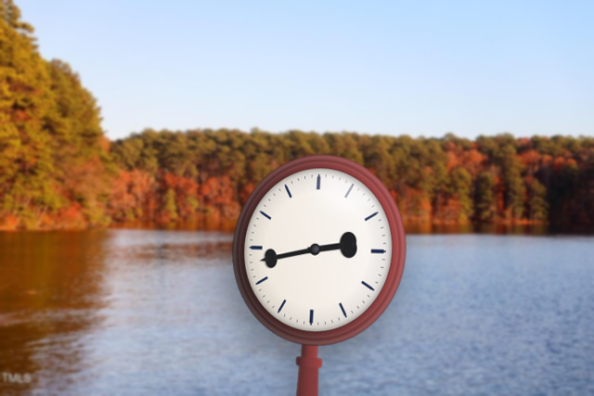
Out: **2:43**
